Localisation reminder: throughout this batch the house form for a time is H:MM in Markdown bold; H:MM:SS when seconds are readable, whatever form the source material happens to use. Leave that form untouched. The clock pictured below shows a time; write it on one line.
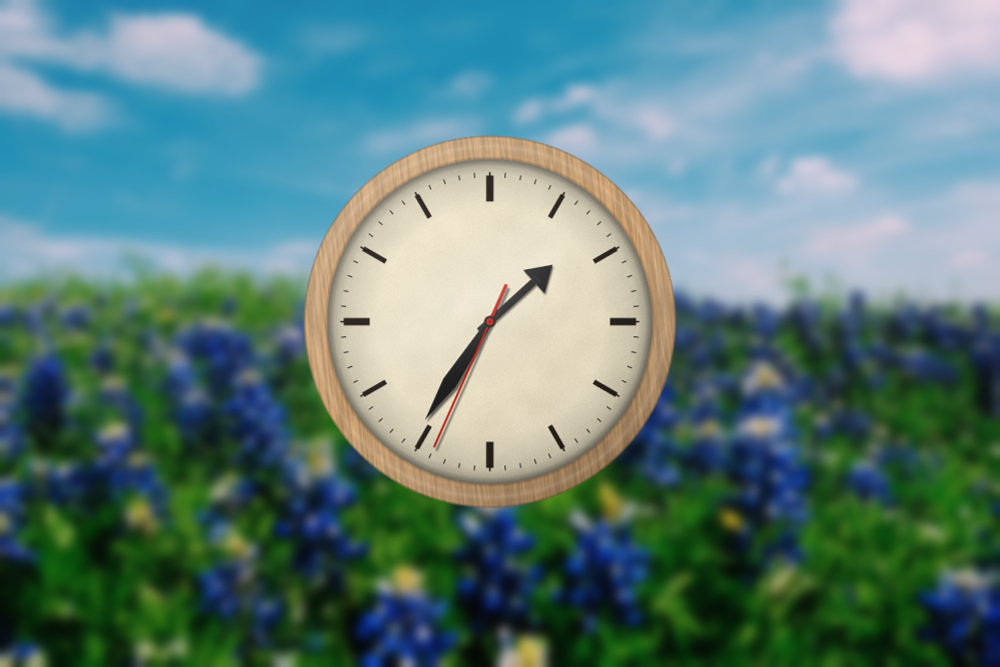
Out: **1:35:34**
